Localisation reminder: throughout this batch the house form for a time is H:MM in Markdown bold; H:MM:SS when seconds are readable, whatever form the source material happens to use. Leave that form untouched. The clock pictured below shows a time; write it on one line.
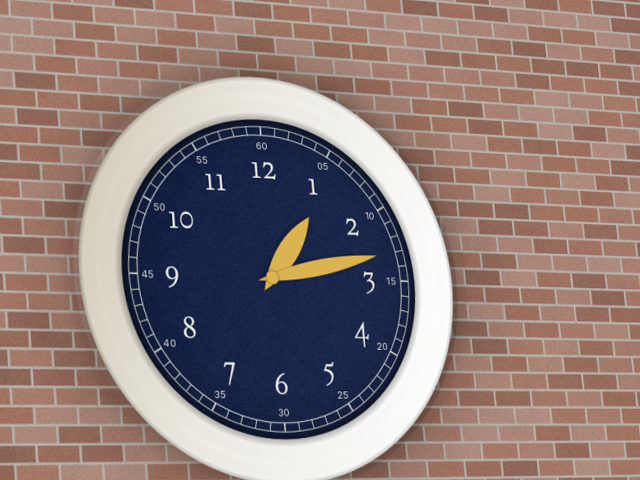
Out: **1:13**
